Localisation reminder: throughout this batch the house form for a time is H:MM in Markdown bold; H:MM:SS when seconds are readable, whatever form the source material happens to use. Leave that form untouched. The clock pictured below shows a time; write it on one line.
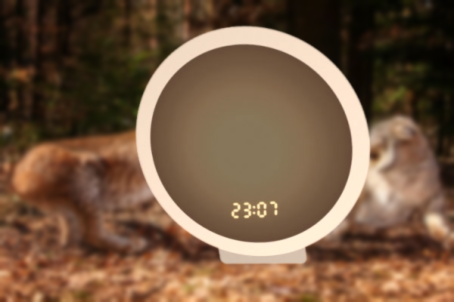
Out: **23:07**
